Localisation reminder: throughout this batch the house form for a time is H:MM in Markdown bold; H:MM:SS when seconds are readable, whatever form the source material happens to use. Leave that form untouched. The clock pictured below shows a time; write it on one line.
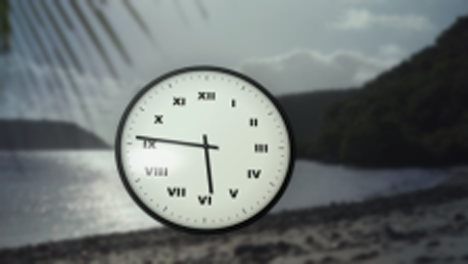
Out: **5:46**
